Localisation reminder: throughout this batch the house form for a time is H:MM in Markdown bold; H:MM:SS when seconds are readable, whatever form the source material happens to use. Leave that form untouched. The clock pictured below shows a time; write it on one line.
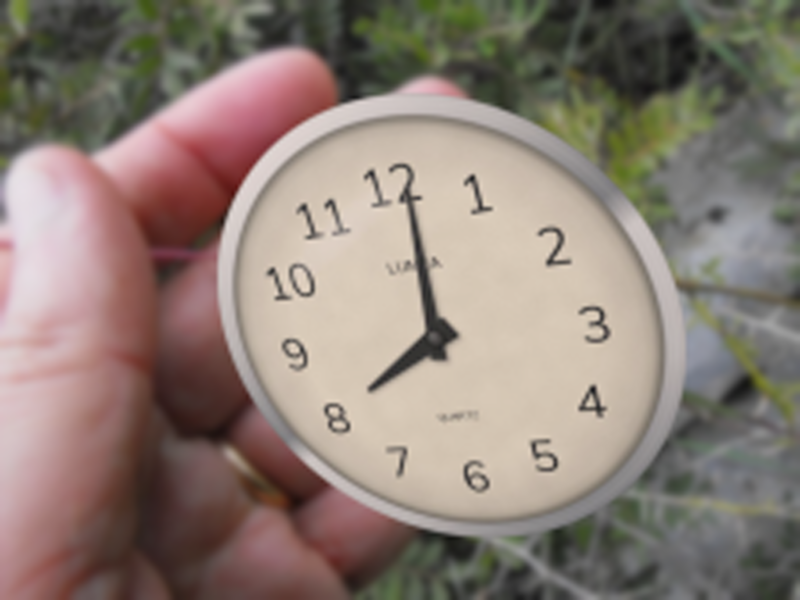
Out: **8:01**
